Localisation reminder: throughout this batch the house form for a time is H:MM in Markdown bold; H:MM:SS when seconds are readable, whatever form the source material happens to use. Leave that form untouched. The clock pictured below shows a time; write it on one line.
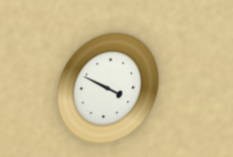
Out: **3:49**
